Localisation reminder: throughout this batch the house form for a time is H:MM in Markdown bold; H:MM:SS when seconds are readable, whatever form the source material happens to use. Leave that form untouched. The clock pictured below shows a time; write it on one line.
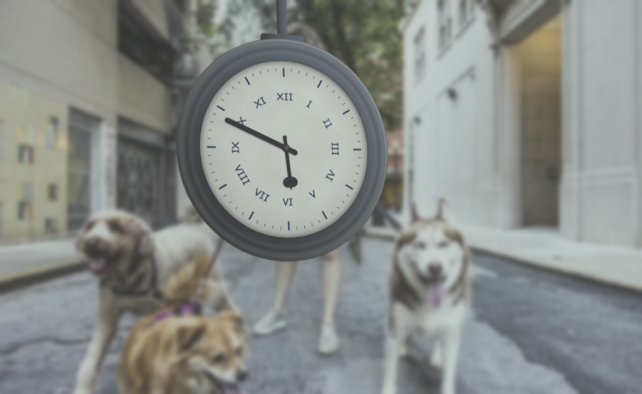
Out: **5:49**
